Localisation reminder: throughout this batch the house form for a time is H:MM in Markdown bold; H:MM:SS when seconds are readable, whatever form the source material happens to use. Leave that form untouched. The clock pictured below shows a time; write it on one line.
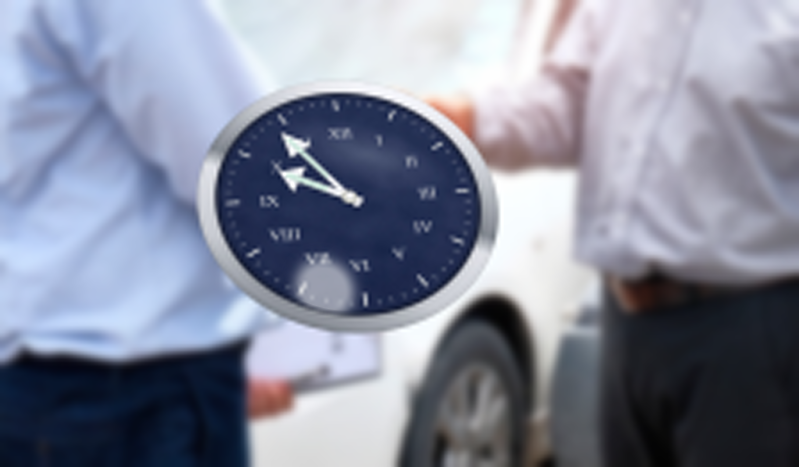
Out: **9:54**
